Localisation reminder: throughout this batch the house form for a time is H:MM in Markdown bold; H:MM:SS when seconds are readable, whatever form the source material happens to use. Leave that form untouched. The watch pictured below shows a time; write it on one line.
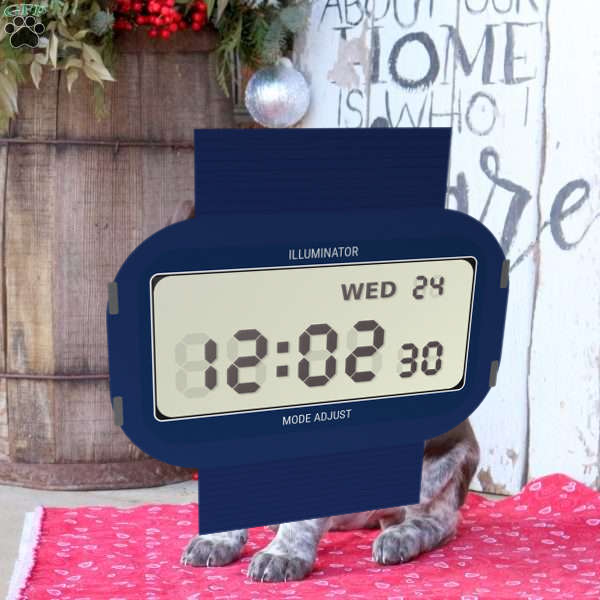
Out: **12:02:30**
